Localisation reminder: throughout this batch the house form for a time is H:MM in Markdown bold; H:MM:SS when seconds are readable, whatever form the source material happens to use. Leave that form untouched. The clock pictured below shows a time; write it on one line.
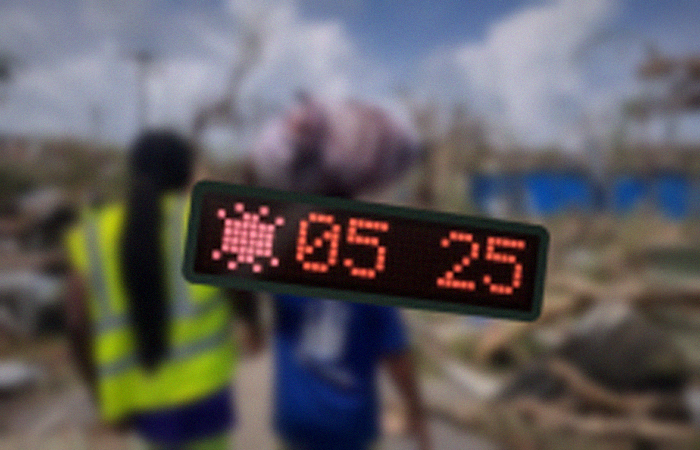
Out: **5:25**
